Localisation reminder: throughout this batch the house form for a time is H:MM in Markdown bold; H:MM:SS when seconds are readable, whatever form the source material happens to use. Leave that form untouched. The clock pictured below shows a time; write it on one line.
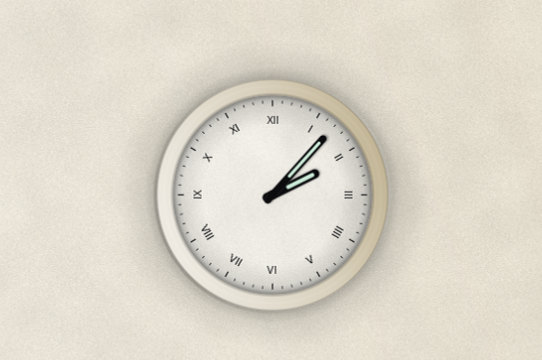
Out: **2:07**
